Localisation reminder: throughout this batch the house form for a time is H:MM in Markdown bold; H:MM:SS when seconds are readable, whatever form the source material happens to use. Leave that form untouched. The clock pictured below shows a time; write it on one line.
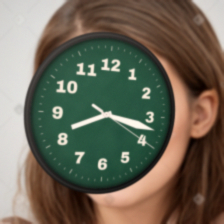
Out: **8:17:20**
